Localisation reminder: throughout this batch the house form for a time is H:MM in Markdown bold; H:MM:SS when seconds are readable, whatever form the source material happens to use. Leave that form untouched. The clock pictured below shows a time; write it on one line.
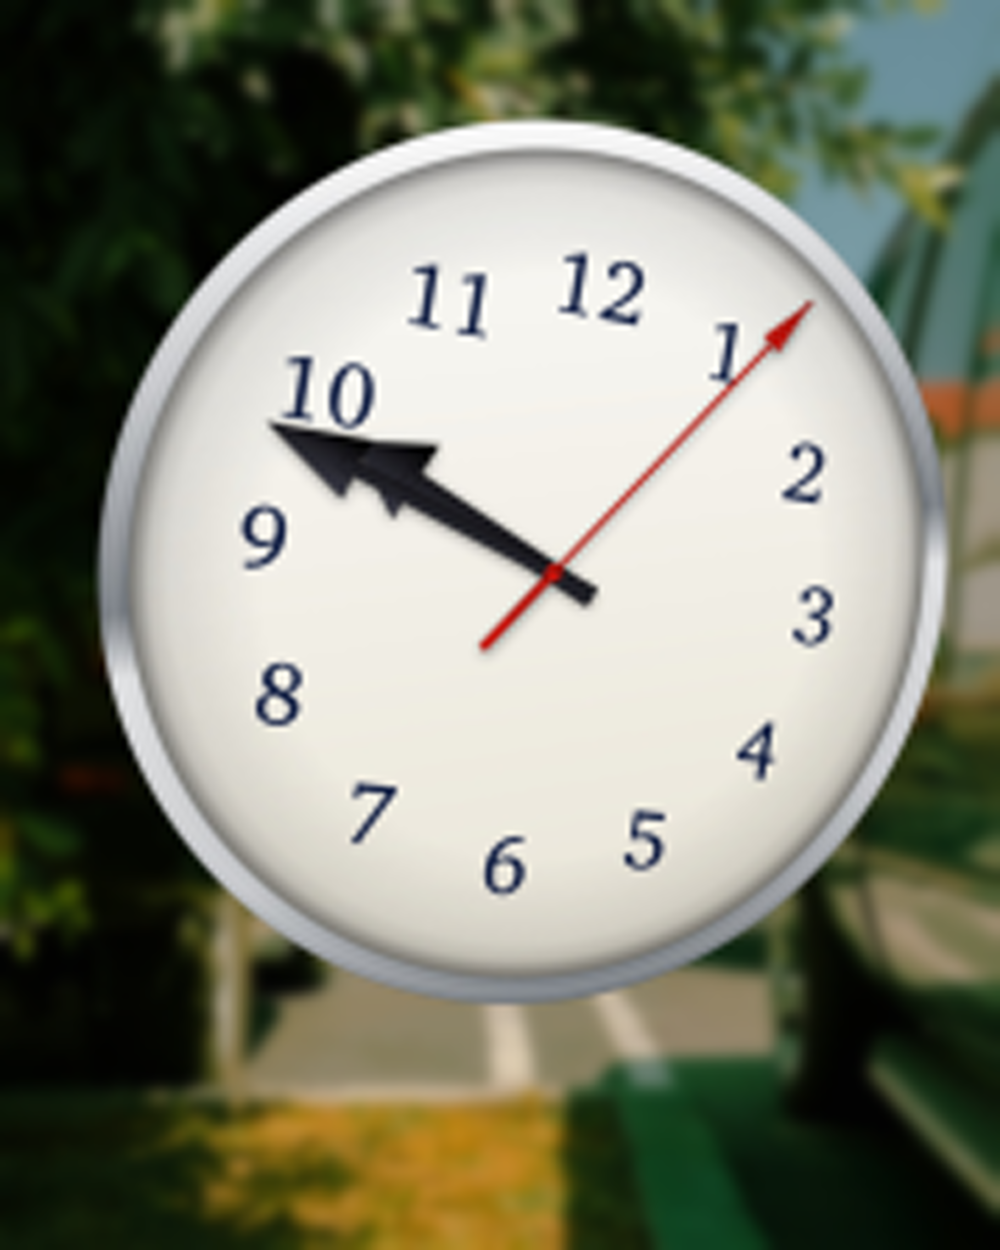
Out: **9:48:06**
